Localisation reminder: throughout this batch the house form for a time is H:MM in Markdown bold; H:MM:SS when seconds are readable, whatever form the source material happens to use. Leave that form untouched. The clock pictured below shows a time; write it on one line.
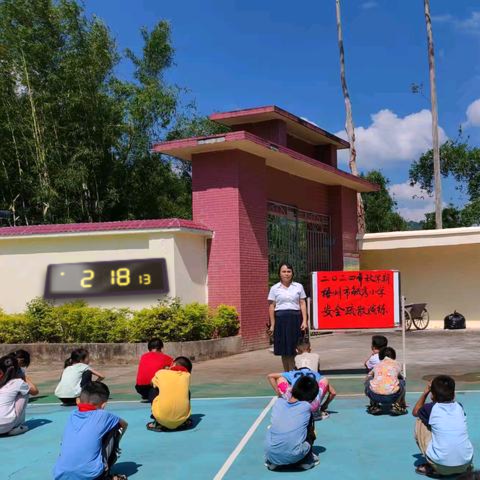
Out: **2:18:13**
